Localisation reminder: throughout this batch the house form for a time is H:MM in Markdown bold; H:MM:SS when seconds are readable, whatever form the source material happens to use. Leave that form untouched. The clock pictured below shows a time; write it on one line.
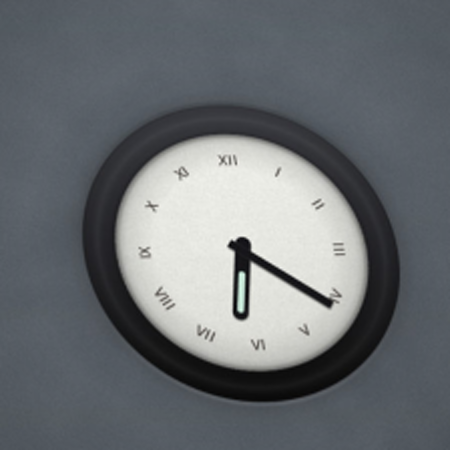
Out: **6:21**
